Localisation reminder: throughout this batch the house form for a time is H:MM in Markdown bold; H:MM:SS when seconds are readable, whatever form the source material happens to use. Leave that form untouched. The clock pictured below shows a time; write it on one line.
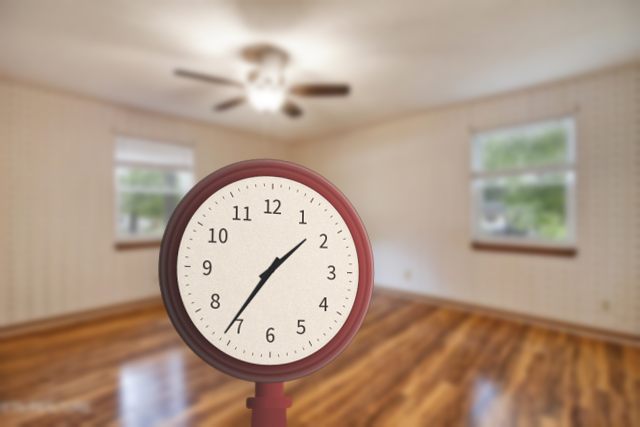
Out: **1:36**
